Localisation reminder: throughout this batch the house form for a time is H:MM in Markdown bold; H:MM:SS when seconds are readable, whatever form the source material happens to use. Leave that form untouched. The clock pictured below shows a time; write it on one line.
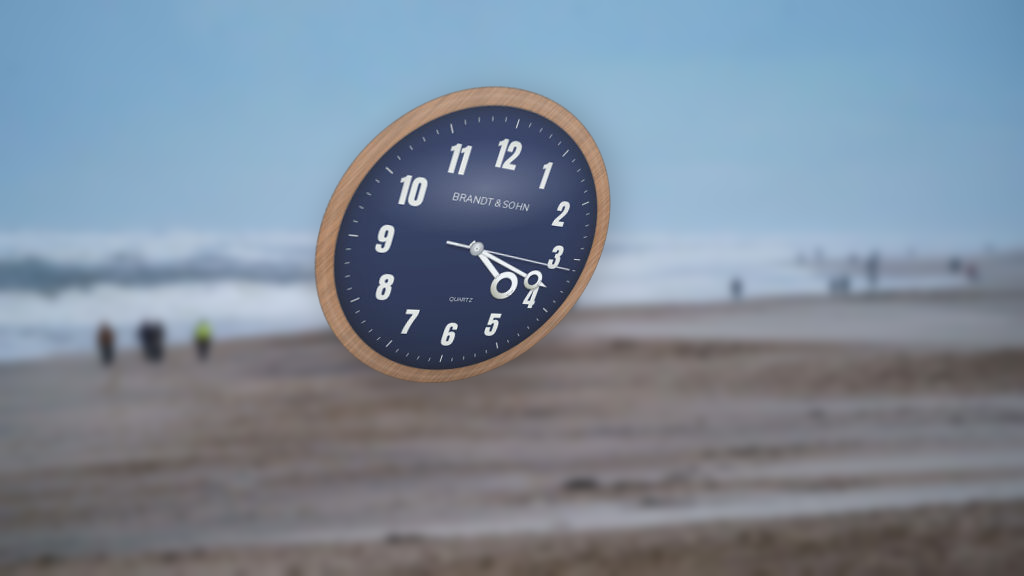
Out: **4:18:16**
